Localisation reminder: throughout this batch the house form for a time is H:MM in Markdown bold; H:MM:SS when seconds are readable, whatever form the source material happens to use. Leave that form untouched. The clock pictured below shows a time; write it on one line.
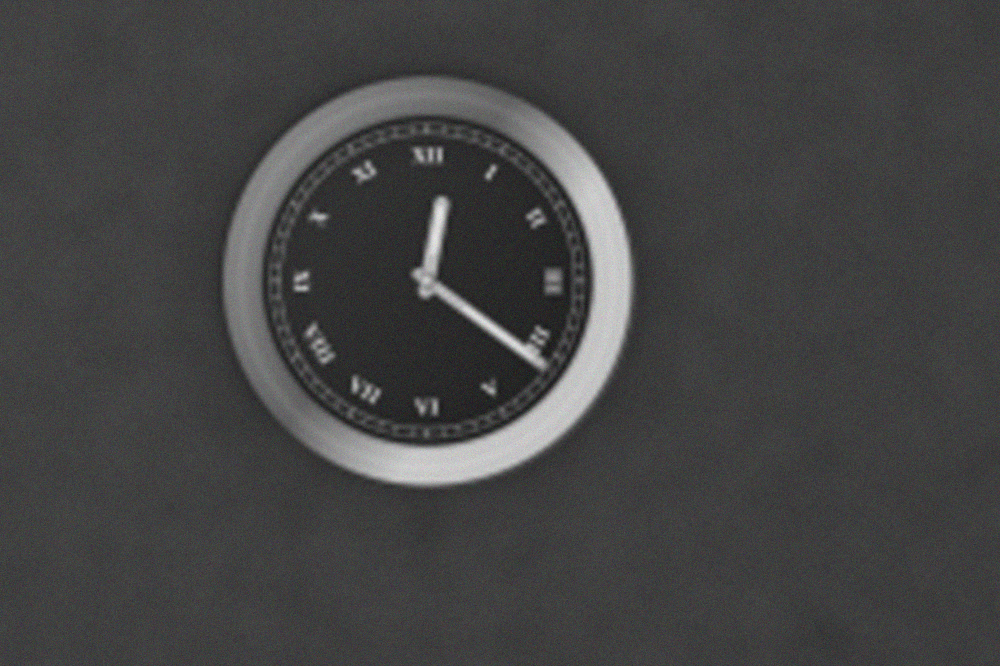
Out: **12:21**
